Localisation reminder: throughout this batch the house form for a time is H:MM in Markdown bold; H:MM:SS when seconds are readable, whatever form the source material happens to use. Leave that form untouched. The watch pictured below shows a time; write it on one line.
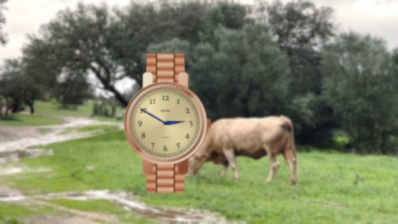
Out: **2:50**
